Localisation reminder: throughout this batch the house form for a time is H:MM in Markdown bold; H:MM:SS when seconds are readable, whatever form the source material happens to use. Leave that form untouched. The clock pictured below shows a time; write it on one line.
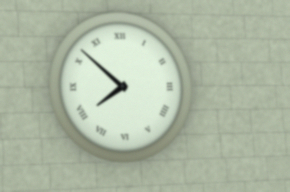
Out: **7:52**
